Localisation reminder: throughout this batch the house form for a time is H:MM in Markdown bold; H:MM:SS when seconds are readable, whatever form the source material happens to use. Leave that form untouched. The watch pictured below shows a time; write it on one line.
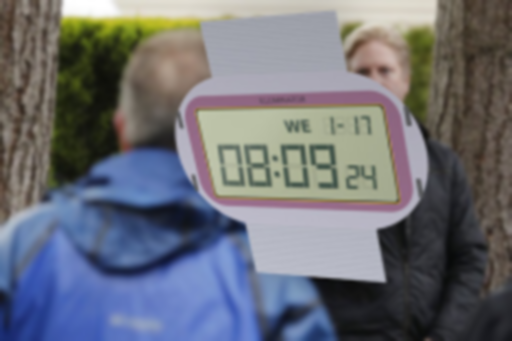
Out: **8:09:24**
